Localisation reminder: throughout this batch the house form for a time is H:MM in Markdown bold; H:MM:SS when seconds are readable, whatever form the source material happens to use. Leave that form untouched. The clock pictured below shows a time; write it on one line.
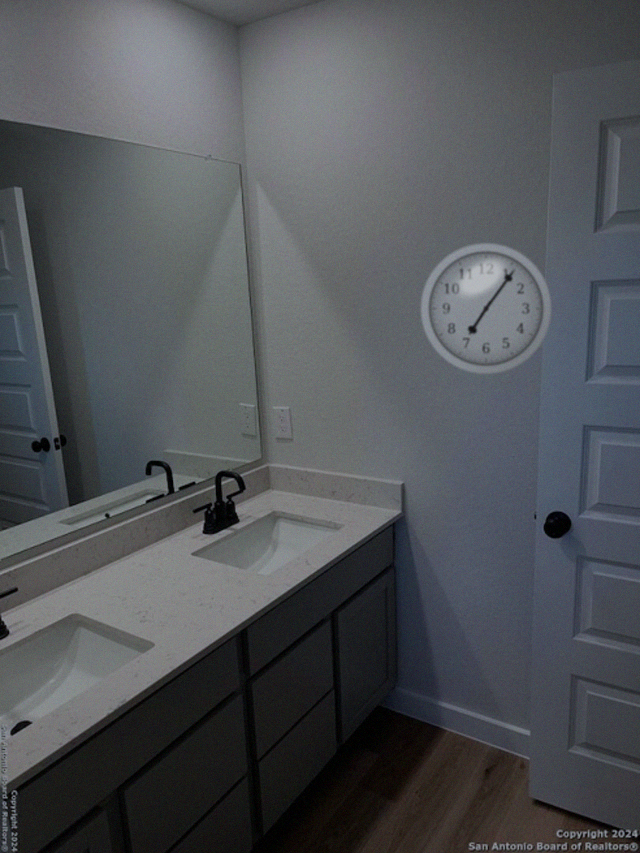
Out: **7:06**
